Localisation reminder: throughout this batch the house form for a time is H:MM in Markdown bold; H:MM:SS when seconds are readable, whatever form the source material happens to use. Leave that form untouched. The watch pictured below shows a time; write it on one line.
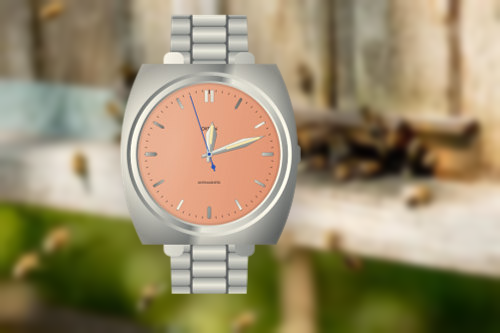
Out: **12:11:57**
